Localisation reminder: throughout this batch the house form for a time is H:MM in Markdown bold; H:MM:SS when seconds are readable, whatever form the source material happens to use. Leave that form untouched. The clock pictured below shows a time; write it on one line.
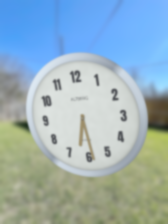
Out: **6:29**
